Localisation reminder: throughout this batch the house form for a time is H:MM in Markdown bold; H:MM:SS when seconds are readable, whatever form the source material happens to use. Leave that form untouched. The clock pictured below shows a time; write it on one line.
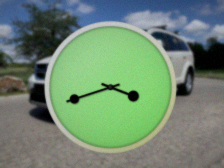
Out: **3:42**
